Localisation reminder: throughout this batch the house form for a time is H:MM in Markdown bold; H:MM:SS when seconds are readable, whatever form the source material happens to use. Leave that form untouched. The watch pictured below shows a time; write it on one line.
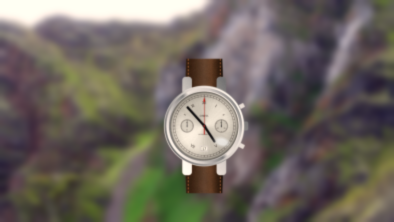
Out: **4:53**
